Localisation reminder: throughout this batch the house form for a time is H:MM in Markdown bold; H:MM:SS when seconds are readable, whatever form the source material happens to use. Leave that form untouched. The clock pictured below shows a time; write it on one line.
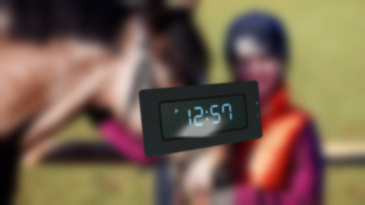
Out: **12:57**
